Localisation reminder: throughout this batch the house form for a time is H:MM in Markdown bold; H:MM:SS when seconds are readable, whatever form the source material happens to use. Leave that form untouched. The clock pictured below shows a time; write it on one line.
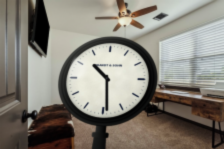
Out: **10:29**
